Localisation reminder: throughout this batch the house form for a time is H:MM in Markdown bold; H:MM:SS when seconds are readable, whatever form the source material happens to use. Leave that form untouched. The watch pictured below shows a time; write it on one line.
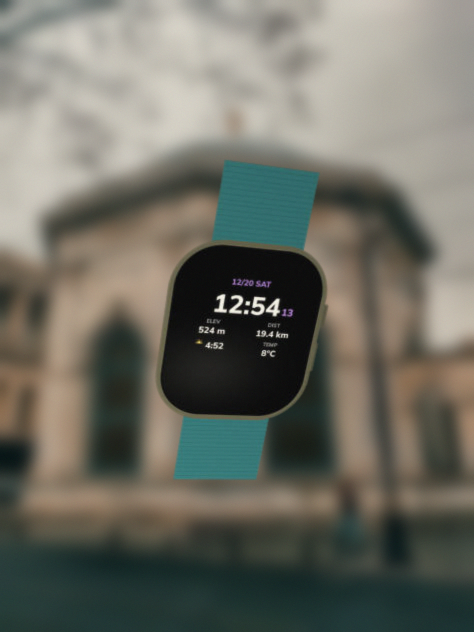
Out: **12:54:13**
